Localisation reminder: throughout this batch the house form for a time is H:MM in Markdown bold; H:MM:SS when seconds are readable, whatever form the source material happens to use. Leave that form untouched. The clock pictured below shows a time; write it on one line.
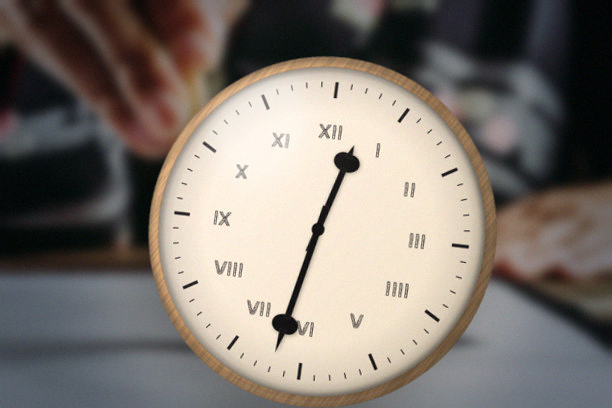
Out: **12:32**
